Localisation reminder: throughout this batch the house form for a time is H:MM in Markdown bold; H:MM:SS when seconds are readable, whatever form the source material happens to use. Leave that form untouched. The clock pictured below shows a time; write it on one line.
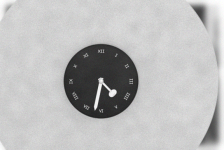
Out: **4:32**
